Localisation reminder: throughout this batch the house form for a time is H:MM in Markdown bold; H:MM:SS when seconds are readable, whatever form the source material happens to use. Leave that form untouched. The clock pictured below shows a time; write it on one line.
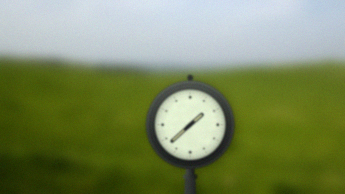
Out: **1:38**
